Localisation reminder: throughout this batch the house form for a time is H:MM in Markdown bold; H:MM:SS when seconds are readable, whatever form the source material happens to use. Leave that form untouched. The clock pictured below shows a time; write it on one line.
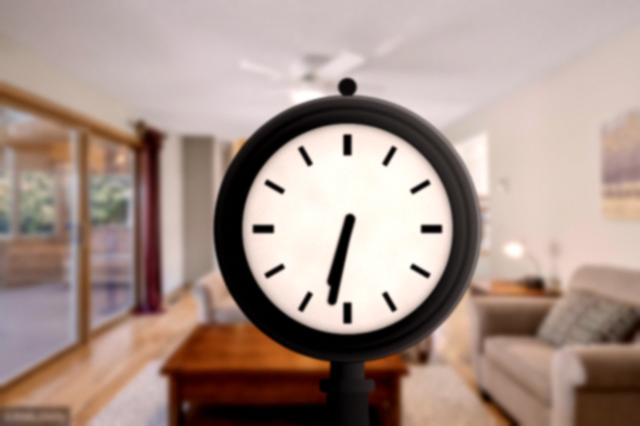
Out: **6:32**
